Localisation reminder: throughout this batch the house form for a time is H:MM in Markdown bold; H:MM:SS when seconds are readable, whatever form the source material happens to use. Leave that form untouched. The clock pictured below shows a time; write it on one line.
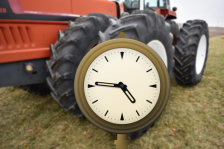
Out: **4:46**
